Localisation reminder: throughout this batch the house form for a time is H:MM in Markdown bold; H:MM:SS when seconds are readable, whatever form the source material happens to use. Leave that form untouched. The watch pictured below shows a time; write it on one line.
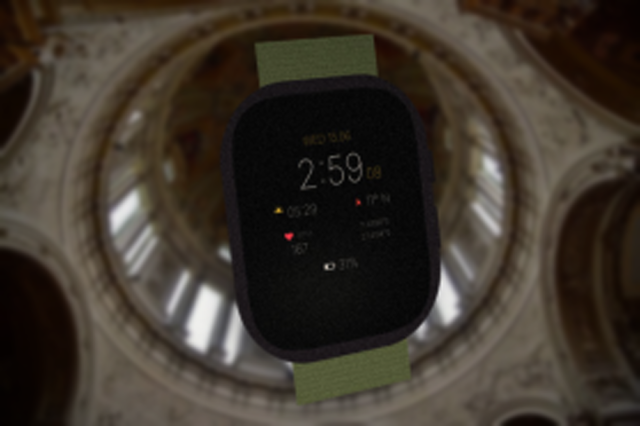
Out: **2:59**
